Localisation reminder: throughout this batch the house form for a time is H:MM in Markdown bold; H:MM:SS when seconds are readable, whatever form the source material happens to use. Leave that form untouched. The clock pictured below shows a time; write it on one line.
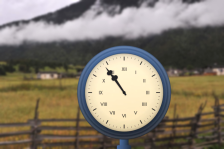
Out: **10:54**
